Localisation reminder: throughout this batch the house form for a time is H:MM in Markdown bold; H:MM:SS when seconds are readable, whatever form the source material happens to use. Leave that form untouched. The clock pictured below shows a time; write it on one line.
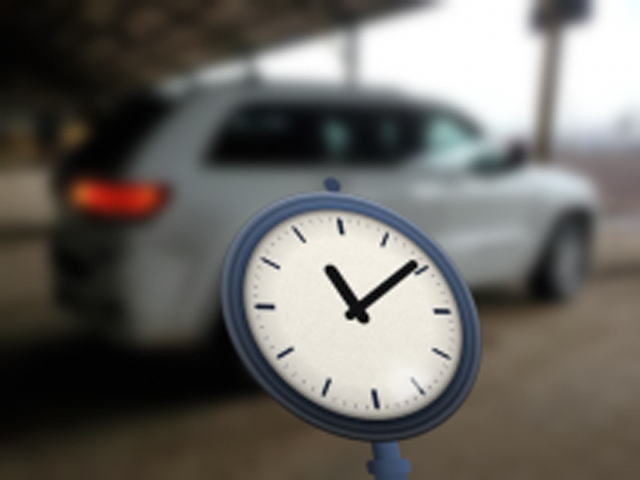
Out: **11:09**
